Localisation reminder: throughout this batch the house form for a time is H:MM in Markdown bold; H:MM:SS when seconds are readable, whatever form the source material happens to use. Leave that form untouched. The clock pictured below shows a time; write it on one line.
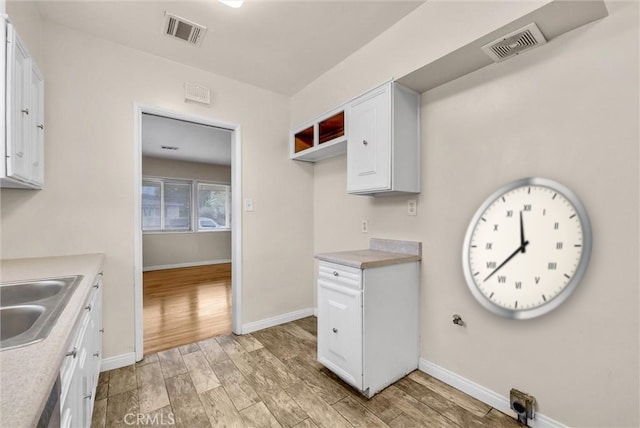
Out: **11:38**
